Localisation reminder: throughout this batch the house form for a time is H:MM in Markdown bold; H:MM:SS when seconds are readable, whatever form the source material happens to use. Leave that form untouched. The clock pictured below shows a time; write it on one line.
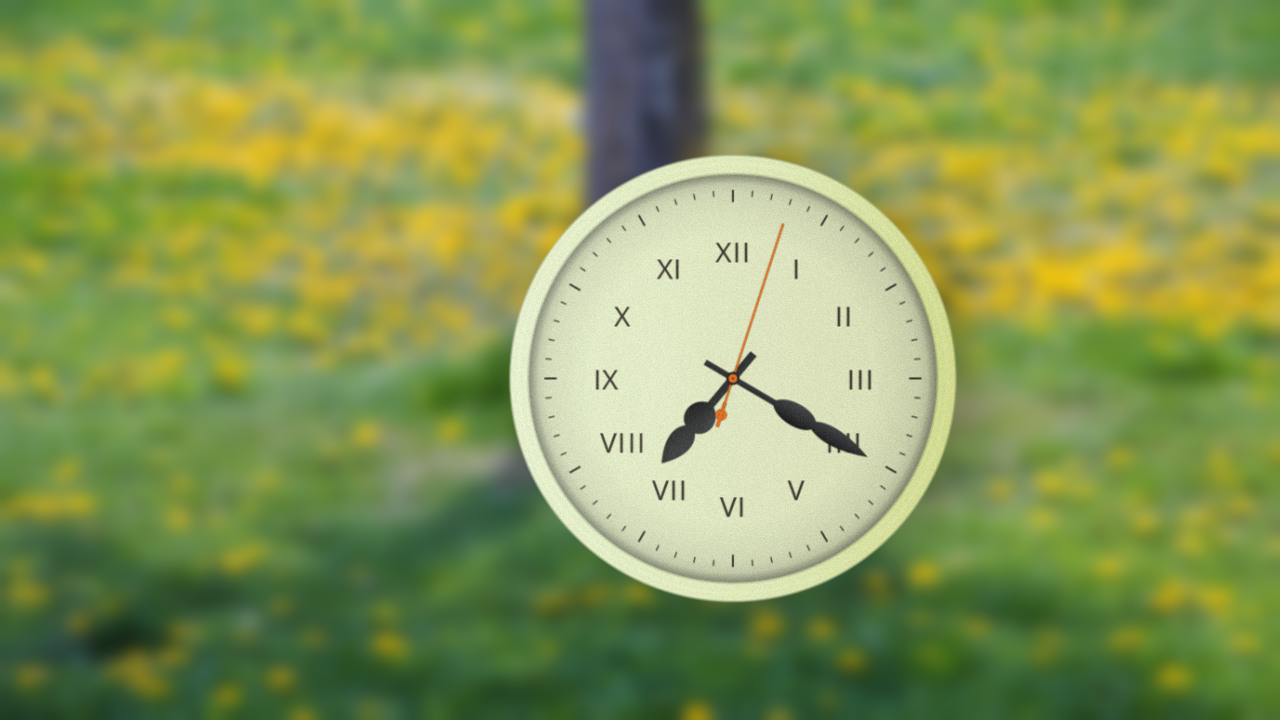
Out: **7:20:03**
